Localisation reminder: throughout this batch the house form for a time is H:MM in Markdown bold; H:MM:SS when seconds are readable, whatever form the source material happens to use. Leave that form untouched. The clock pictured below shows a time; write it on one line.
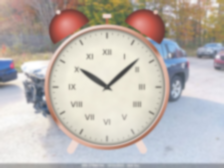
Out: **10:08**
